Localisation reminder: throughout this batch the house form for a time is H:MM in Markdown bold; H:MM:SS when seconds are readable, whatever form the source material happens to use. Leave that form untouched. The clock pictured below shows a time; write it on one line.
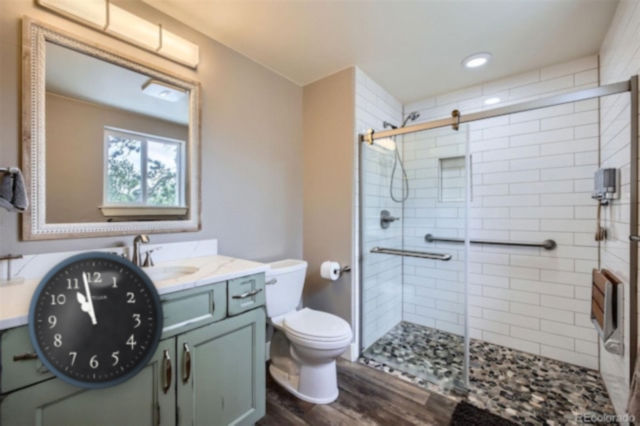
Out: **10:58**
